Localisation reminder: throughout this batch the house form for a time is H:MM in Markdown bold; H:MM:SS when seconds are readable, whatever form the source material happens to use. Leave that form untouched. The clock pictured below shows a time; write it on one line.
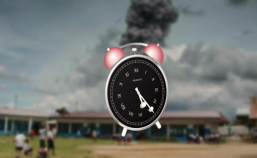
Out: **5:24**
